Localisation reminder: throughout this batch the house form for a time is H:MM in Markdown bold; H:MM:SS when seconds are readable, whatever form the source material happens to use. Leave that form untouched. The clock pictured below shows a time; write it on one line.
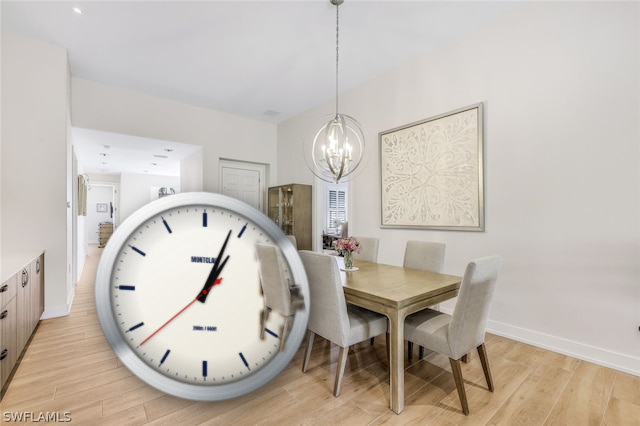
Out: **1:03:38**
